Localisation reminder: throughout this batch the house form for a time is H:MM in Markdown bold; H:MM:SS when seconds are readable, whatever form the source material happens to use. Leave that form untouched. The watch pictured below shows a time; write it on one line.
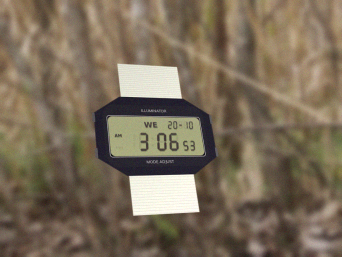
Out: **3:06:53**
